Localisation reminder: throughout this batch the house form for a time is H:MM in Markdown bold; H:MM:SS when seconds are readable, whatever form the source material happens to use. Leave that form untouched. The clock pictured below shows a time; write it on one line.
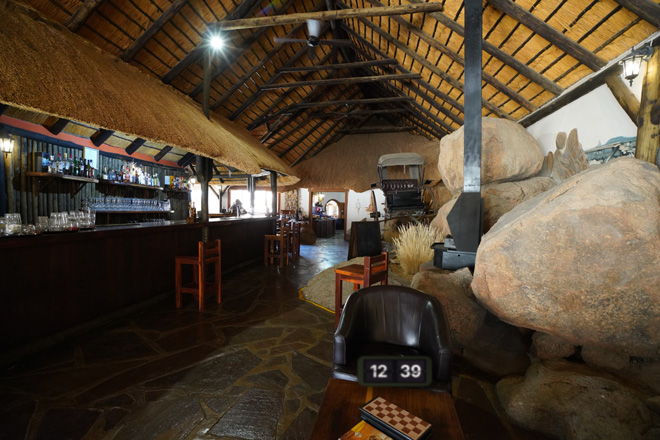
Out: **12:39**
